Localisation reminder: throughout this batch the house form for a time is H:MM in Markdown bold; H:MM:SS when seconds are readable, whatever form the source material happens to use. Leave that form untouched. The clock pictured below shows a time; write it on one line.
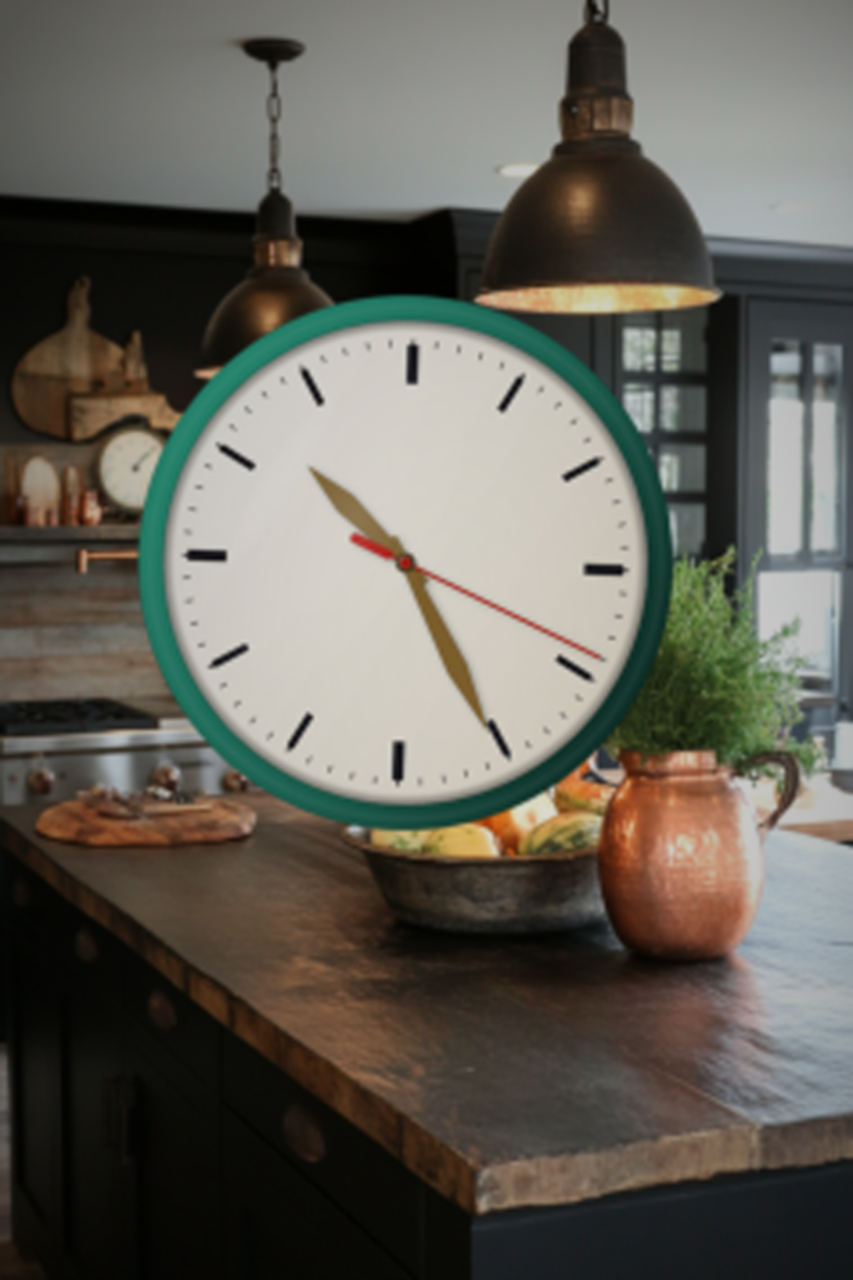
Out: **10:25:19**
